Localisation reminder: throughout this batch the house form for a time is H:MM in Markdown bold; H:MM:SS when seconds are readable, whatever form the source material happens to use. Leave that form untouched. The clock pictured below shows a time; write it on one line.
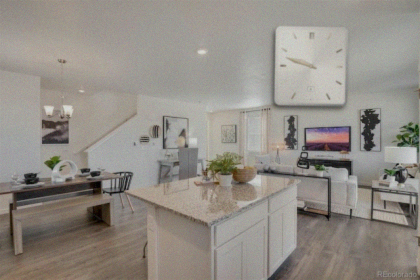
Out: **9:48**
